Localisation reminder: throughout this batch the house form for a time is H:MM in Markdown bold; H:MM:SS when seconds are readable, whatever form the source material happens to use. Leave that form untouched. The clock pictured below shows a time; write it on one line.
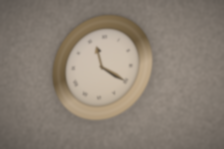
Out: **11:20**
